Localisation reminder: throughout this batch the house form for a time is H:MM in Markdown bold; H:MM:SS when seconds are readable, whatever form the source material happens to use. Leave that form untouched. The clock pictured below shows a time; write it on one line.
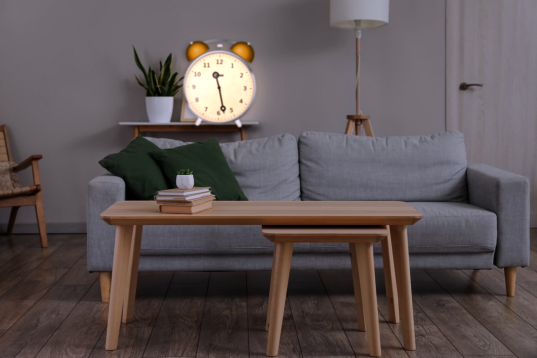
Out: **11:28**
